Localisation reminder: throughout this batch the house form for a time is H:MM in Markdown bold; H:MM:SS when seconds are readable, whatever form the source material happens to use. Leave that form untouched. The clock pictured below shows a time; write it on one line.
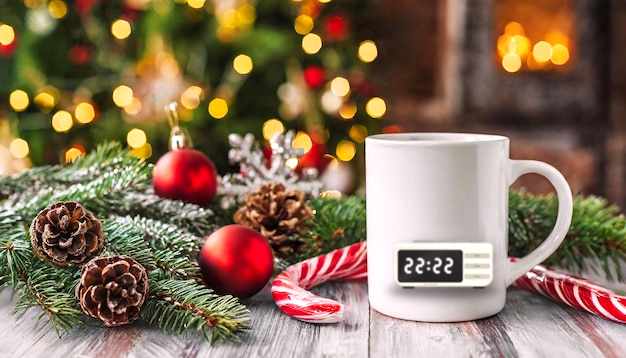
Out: **22:22**
